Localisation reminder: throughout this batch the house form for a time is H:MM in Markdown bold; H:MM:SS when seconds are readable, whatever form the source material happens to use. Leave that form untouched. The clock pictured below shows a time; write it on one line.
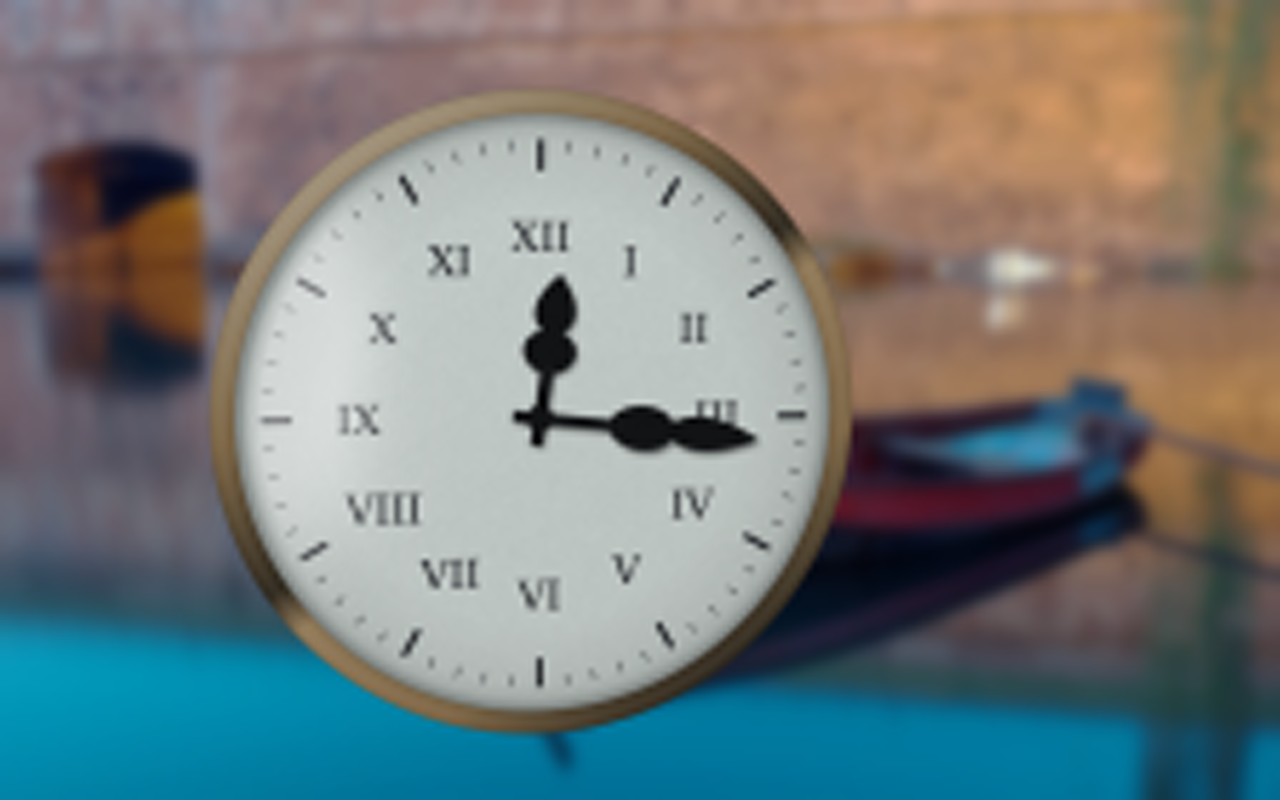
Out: **12:16**
